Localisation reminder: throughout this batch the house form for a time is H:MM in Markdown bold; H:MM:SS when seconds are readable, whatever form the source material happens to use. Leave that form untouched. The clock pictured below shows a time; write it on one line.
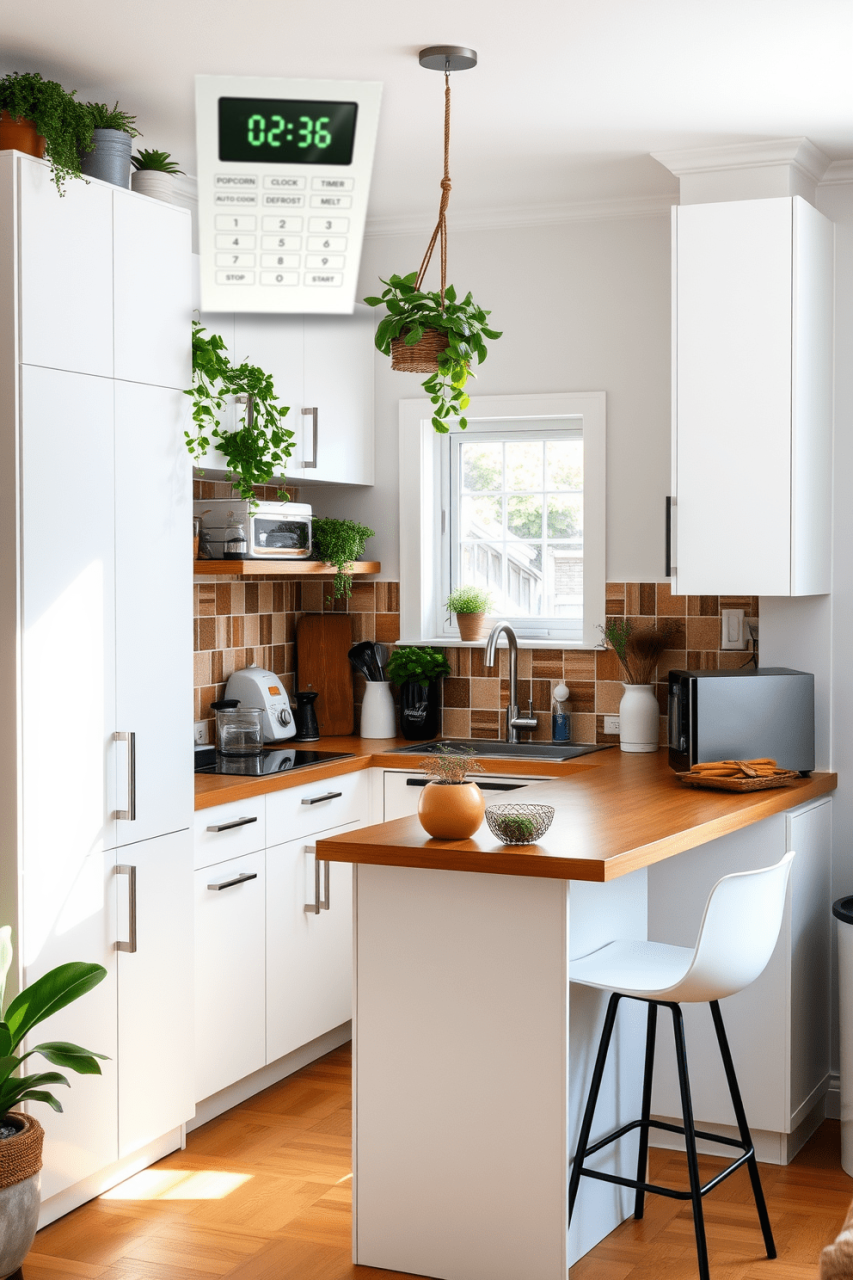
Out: **2:36**
